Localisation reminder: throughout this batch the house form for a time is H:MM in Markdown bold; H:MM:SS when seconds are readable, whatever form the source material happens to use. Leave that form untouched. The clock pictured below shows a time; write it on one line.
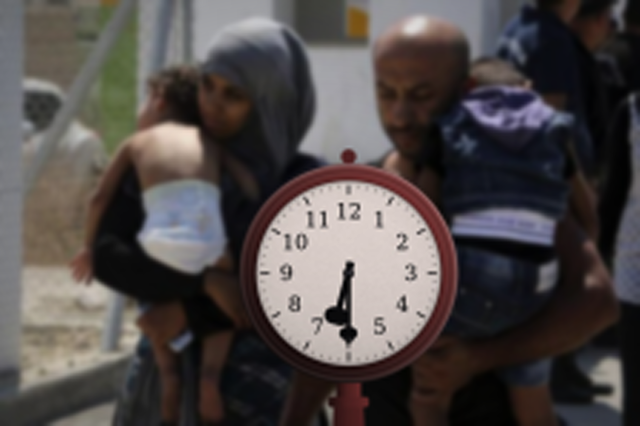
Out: **6:30**
